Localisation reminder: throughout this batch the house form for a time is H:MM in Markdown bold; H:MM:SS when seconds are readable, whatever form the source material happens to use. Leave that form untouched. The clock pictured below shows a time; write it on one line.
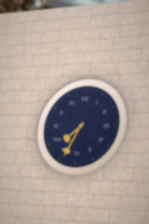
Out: **7:34**
